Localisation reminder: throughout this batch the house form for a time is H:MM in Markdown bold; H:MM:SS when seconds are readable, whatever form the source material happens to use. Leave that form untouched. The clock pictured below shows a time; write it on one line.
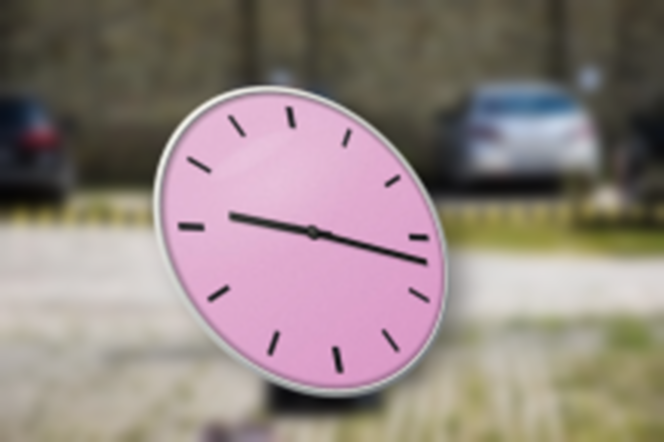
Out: **9:17**
